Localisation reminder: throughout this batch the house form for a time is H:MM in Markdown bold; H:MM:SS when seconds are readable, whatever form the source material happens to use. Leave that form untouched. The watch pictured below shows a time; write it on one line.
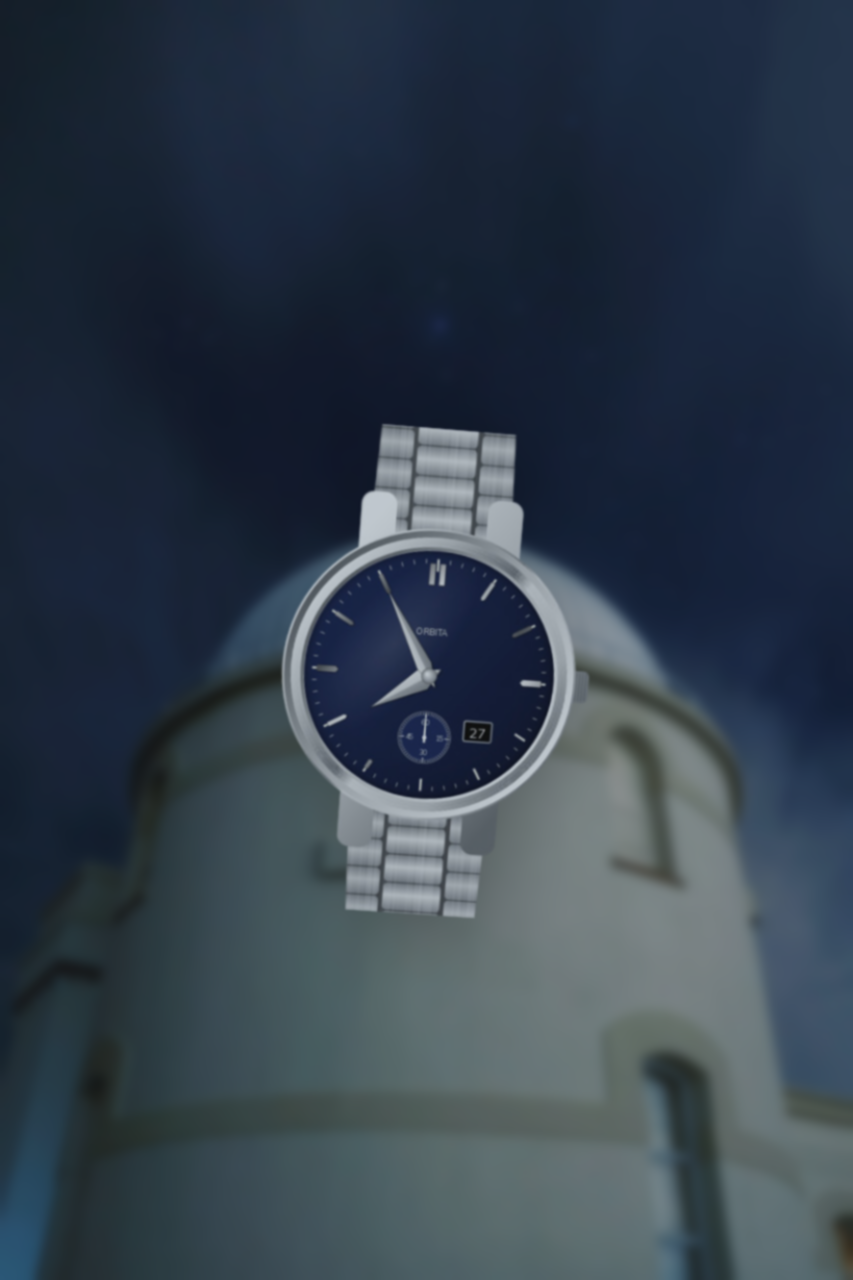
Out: **7:55**
